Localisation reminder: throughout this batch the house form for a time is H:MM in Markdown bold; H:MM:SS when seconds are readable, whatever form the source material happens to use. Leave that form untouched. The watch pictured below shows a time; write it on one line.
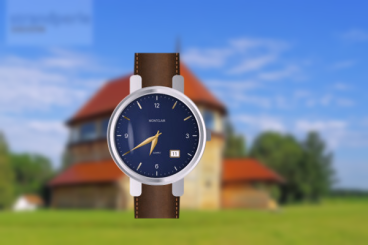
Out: **6:40**
